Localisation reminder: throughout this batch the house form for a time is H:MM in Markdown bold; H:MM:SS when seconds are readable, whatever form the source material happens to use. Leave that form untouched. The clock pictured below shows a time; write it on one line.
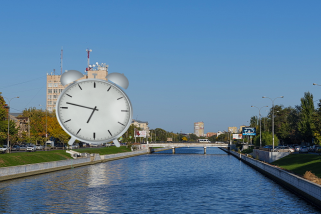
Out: **6:47**
